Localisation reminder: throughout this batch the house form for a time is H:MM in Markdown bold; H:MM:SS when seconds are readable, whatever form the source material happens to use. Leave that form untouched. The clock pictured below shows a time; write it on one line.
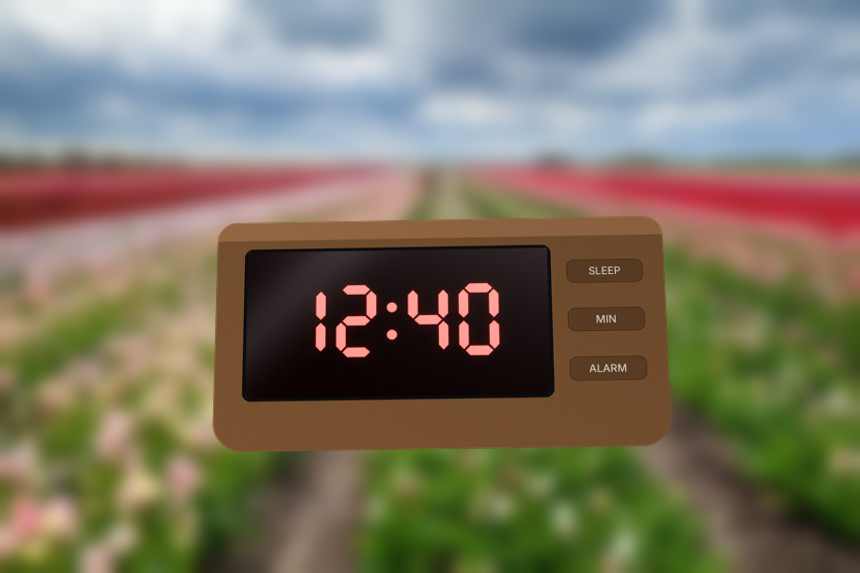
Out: **12:40**
